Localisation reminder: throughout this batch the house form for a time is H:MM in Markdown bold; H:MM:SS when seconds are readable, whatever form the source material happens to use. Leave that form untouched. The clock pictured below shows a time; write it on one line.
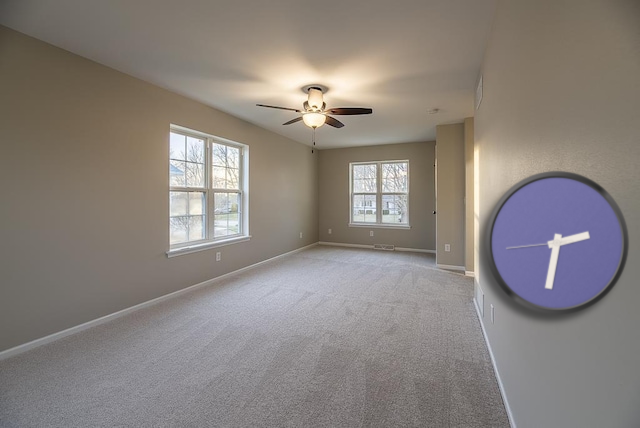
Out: **2:31:44**
